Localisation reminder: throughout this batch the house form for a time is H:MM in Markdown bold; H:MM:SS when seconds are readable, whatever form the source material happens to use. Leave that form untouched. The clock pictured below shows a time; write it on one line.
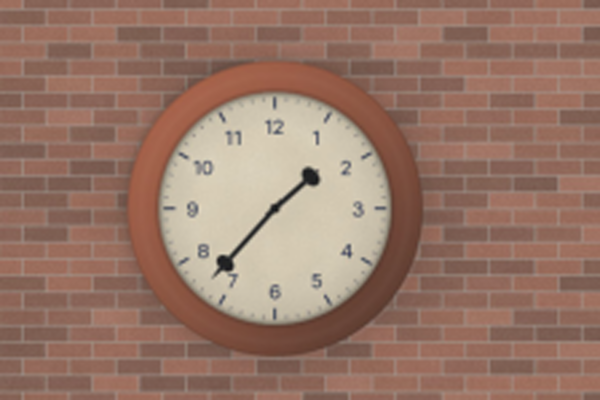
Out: **1:37**
